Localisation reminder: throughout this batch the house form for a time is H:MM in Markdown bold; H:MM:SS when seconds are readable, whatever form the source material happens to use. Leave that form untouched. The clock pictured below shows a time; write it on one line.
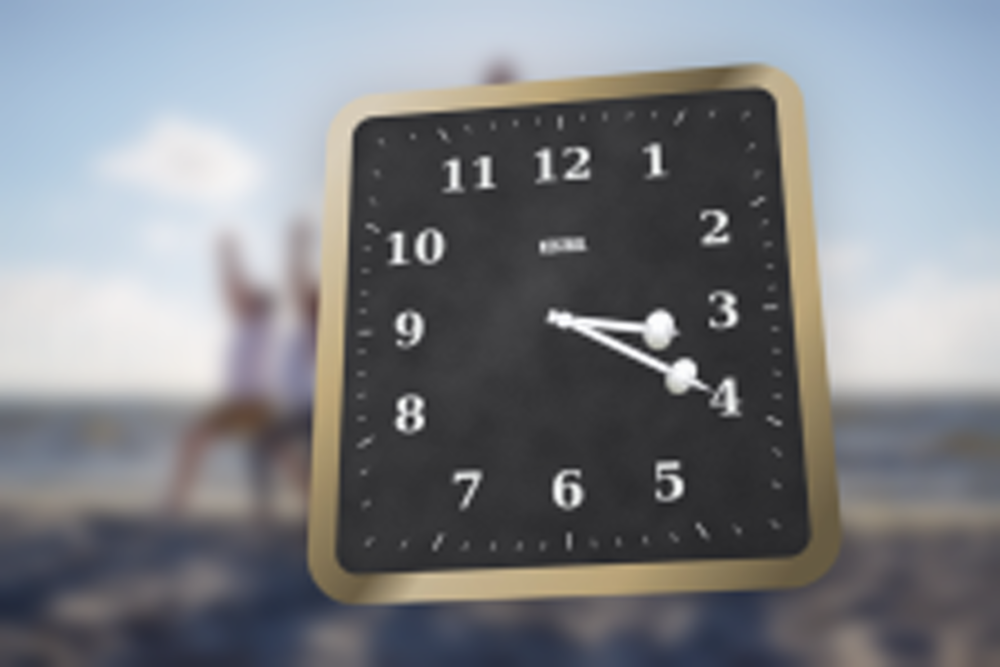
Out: **3:20**
